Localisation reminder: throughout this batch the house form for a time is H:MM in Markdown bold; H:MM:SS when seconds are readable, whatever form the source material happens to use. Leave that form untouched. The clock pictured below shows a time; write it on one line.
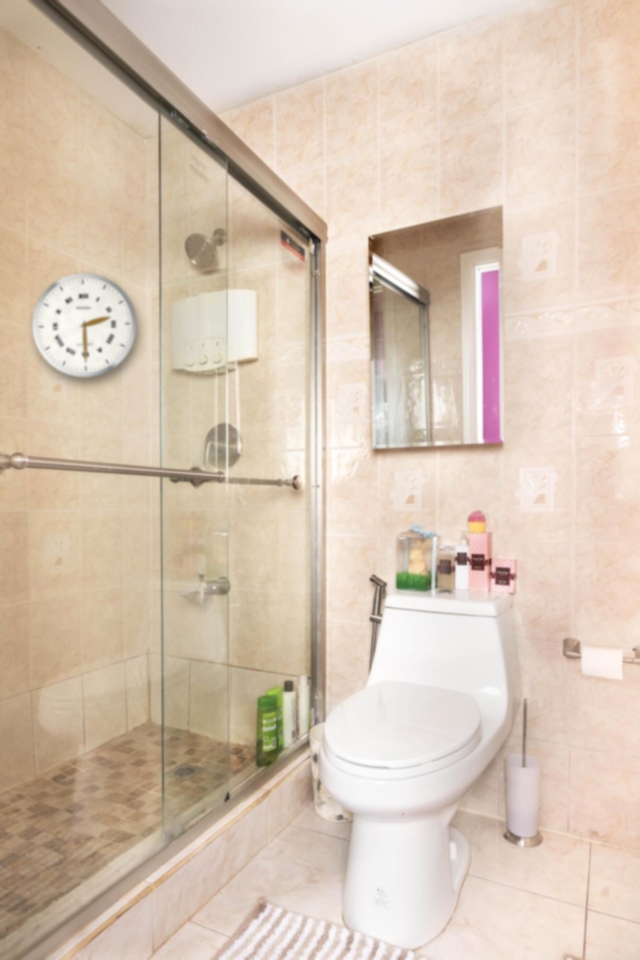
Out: **2:30**
